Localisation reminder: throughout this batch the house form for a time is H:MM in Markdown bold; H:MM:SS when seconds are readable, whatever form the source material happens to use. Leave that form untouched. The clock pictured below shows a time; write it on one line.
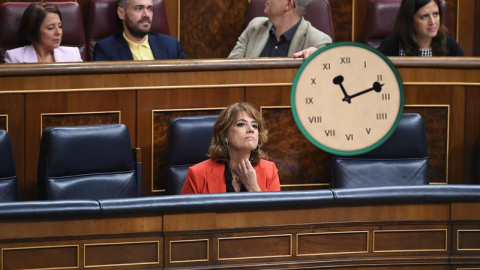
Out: **11:12**
